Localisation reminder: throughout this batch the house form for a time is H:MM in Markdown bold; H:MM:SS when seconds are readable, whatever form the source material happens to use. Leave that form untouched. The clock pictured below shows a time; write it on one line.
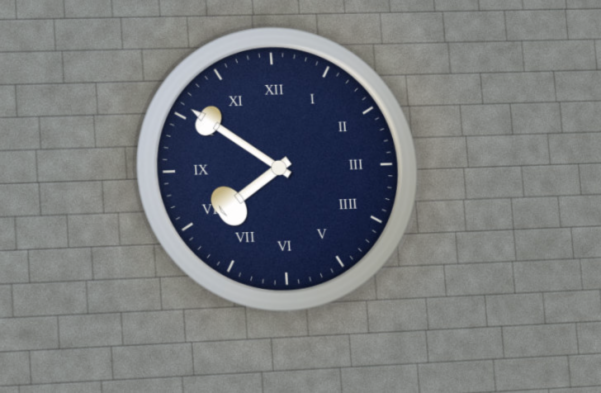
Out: **7:51**
